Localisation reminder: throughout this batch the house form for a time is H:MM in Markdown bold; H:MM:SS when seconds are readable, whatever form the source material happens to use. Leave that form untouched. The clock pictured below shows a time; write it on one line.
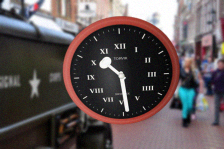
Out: **10:29**
